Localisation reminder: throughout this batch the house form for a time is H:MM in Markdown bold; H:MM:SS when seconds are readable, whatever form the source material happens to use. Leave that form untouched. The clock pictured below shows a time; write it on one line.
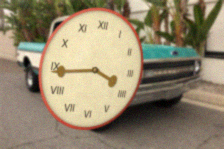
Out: **3:44**
